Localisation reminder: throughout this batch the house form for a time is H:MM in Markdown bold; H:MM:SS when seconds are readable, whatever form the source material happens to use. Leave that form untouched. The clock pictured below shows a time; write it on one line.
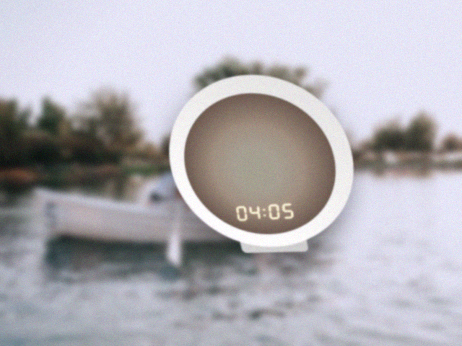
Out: **4:05**
